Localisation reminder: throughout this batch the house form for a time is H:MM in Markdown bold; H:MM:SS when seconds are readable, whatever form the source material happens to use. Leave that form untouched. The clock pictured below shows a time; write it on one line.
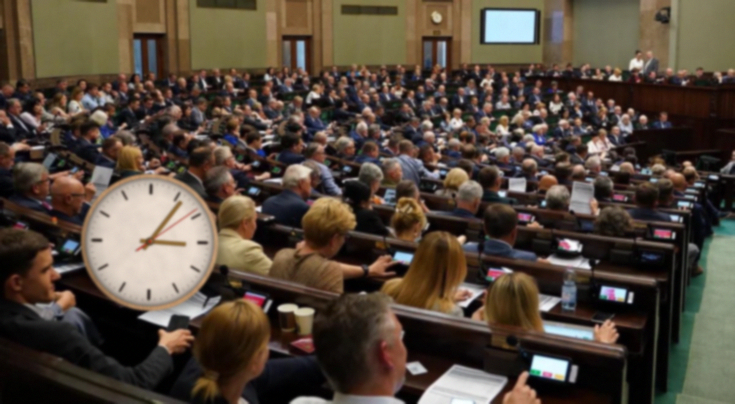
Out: **3:06:09**
